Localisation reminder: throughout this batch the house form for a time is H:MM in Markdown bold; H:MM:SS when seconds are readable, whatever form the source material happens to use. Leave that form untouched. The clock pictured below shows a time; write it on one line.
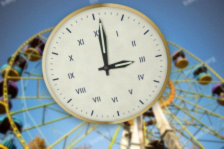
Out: **3:01**
